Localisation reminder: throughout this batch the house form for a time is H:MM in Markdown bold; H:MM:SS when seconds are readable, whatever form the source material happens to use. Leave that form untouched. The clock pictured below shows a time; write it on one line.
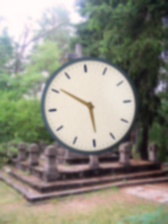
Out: **5:51**
